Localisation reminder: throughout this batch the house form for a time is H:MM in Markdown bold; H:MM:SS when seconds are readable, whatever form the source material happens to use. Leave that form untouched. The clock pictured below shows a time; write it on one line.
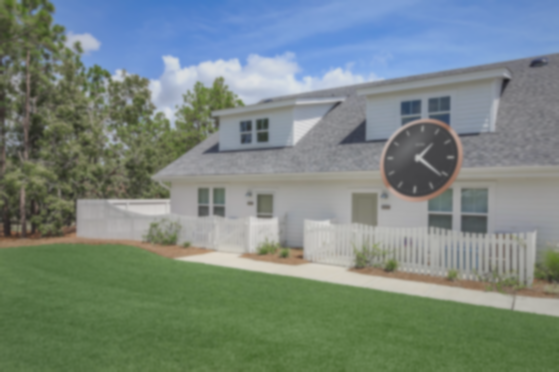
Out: **1:21**
